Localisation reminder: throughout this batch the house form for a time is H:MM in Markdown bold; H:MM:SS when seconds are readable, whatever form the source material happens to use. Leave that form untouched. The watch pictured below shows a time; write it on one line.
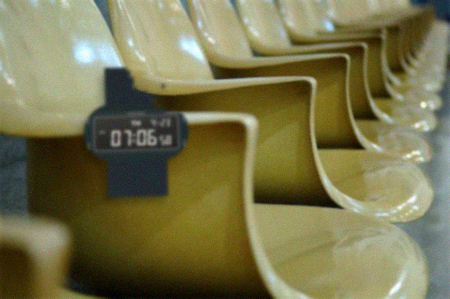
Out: **7:06**
